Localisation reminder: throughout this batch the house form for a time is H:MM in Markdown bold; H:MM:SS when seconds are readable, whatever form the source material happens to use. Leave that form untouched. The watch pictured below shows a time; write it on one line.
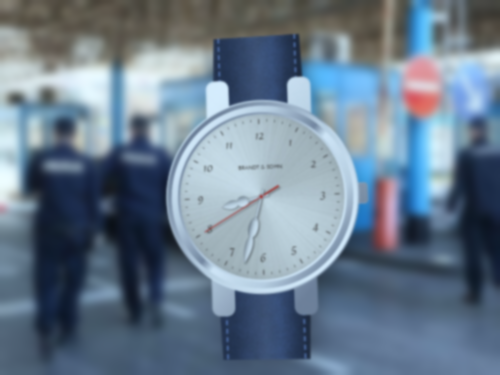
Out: **8:32:40**
